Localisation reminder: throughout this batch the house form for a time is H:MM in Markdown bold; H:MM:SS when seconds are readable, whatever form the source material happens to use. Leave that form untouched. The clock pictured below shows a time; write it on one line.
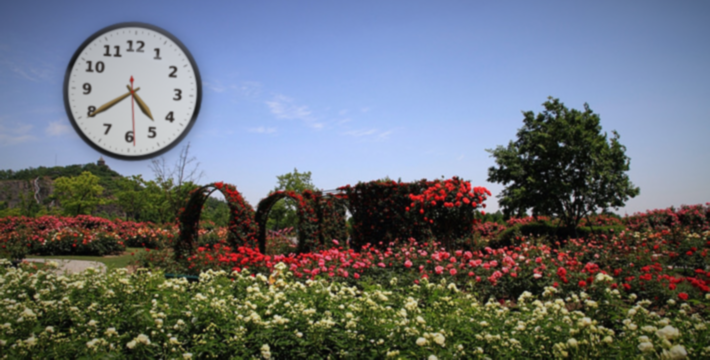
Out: **4:39:29**
